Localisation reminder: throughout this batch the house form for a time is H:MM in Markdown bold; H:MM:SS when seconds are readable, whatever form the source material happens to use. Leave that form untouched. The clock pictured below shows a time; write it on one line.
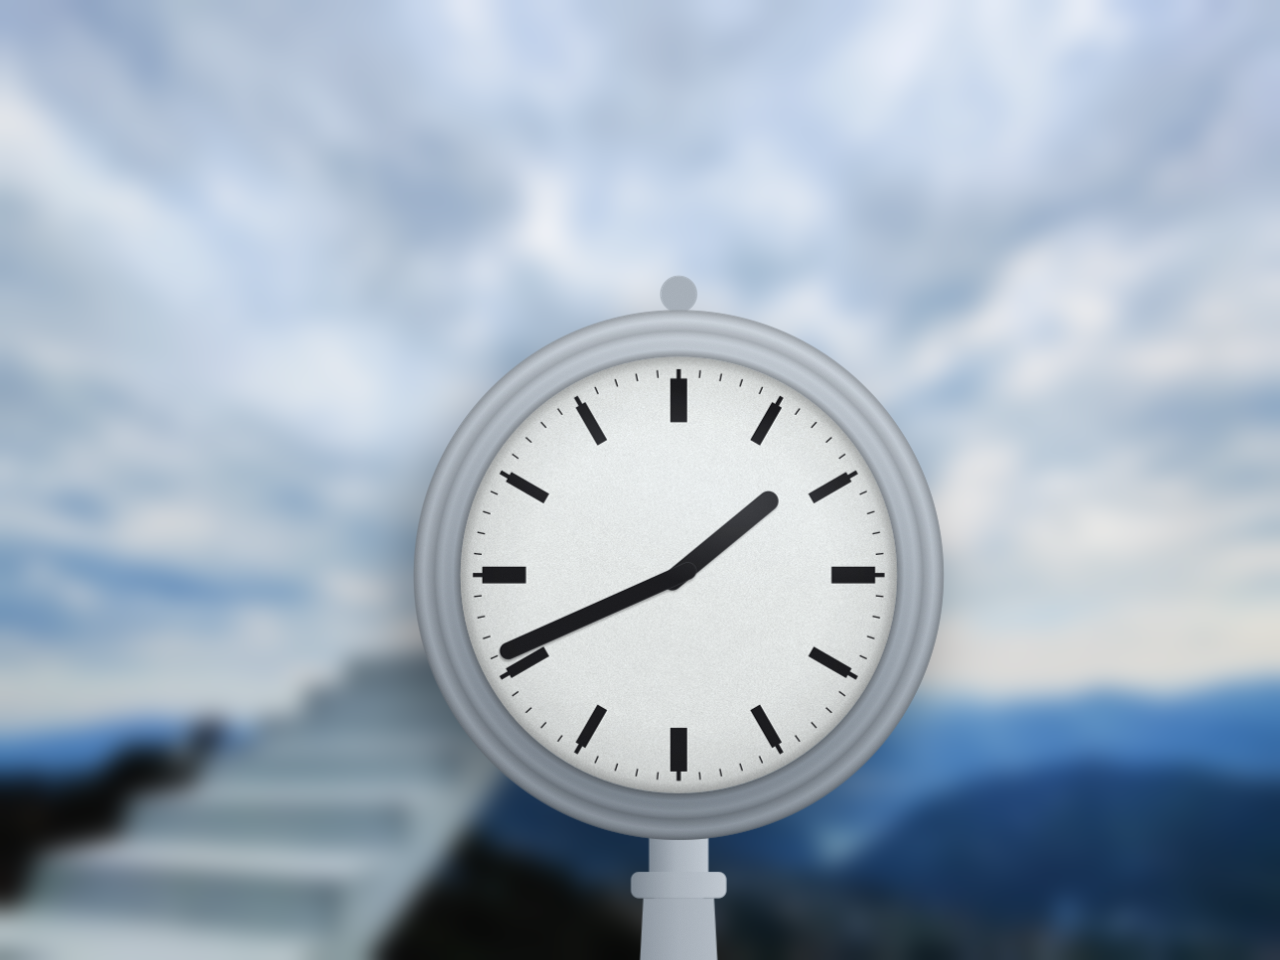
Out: **1:41**
